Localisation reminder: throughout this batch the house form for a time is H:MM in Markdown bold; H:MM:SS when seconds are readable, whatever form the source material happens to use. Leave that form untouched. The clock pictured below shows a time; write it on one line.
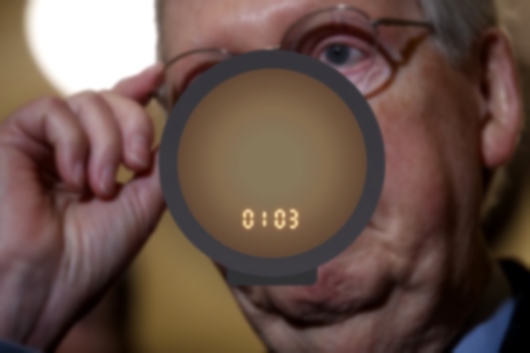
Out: **1:03**
